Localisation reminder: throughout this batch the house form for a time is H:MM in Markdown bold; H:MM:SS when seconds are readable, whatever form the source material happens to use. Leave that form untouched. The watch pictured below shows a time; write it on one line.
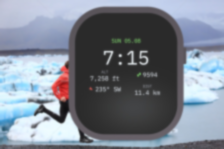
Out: **7:15**
